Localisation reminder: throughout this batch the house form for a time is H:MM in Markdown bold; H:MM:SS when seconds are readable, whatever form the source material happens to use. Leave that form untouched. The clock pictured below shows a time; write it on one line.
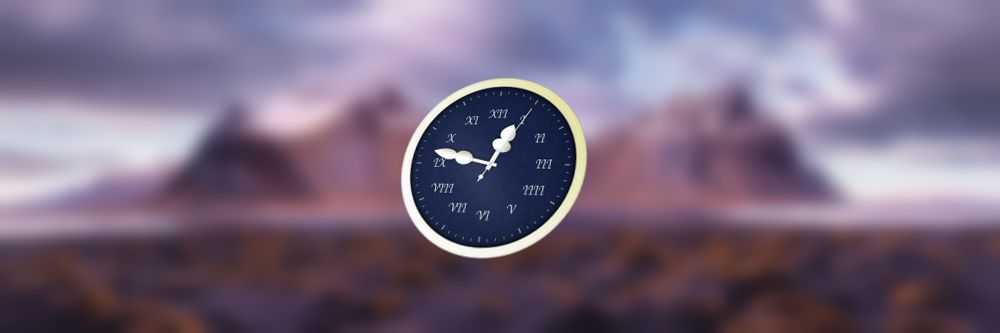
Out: **12:47:05**
